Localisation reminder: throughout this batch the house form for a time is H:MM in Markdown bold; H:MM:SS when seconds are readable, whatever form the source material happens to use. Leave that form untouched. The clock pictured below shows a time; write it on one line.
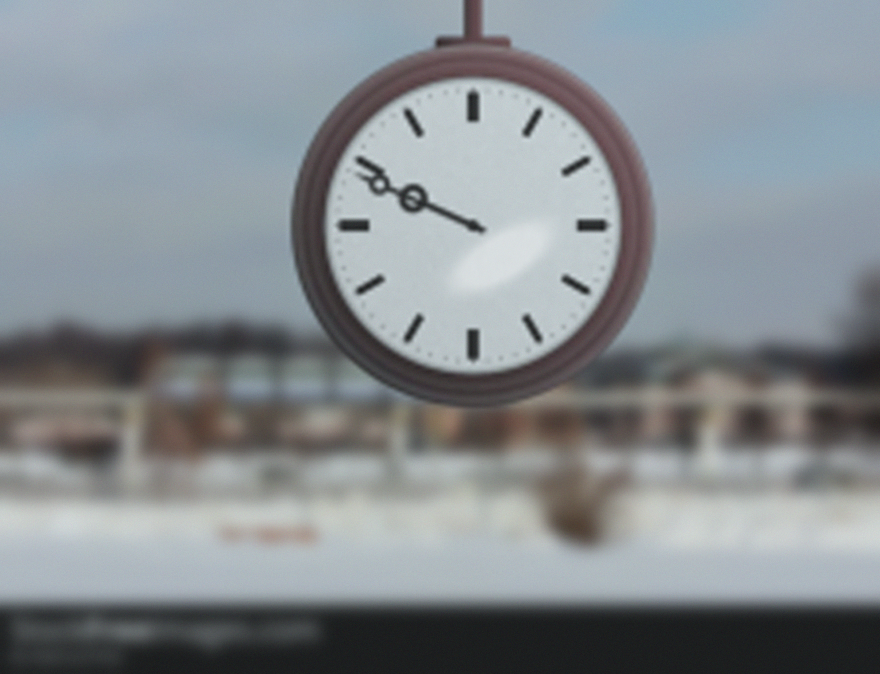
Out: **9:49**
